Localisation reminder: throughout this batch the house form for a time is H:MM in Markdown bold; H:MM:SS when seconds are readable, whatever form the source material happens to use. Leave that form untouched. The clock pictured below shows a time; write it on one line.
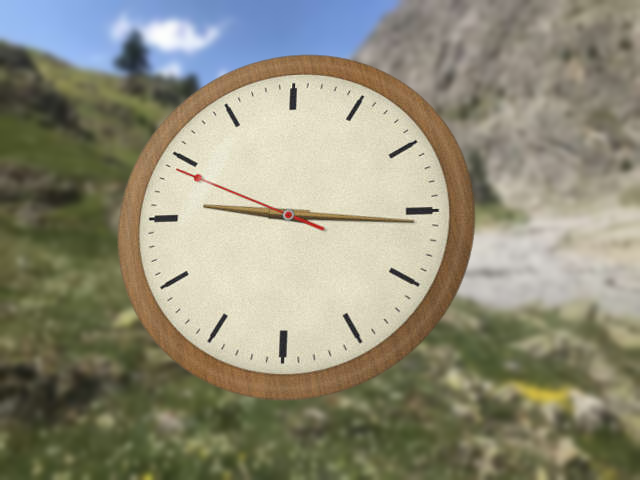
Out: **9:15:49**
